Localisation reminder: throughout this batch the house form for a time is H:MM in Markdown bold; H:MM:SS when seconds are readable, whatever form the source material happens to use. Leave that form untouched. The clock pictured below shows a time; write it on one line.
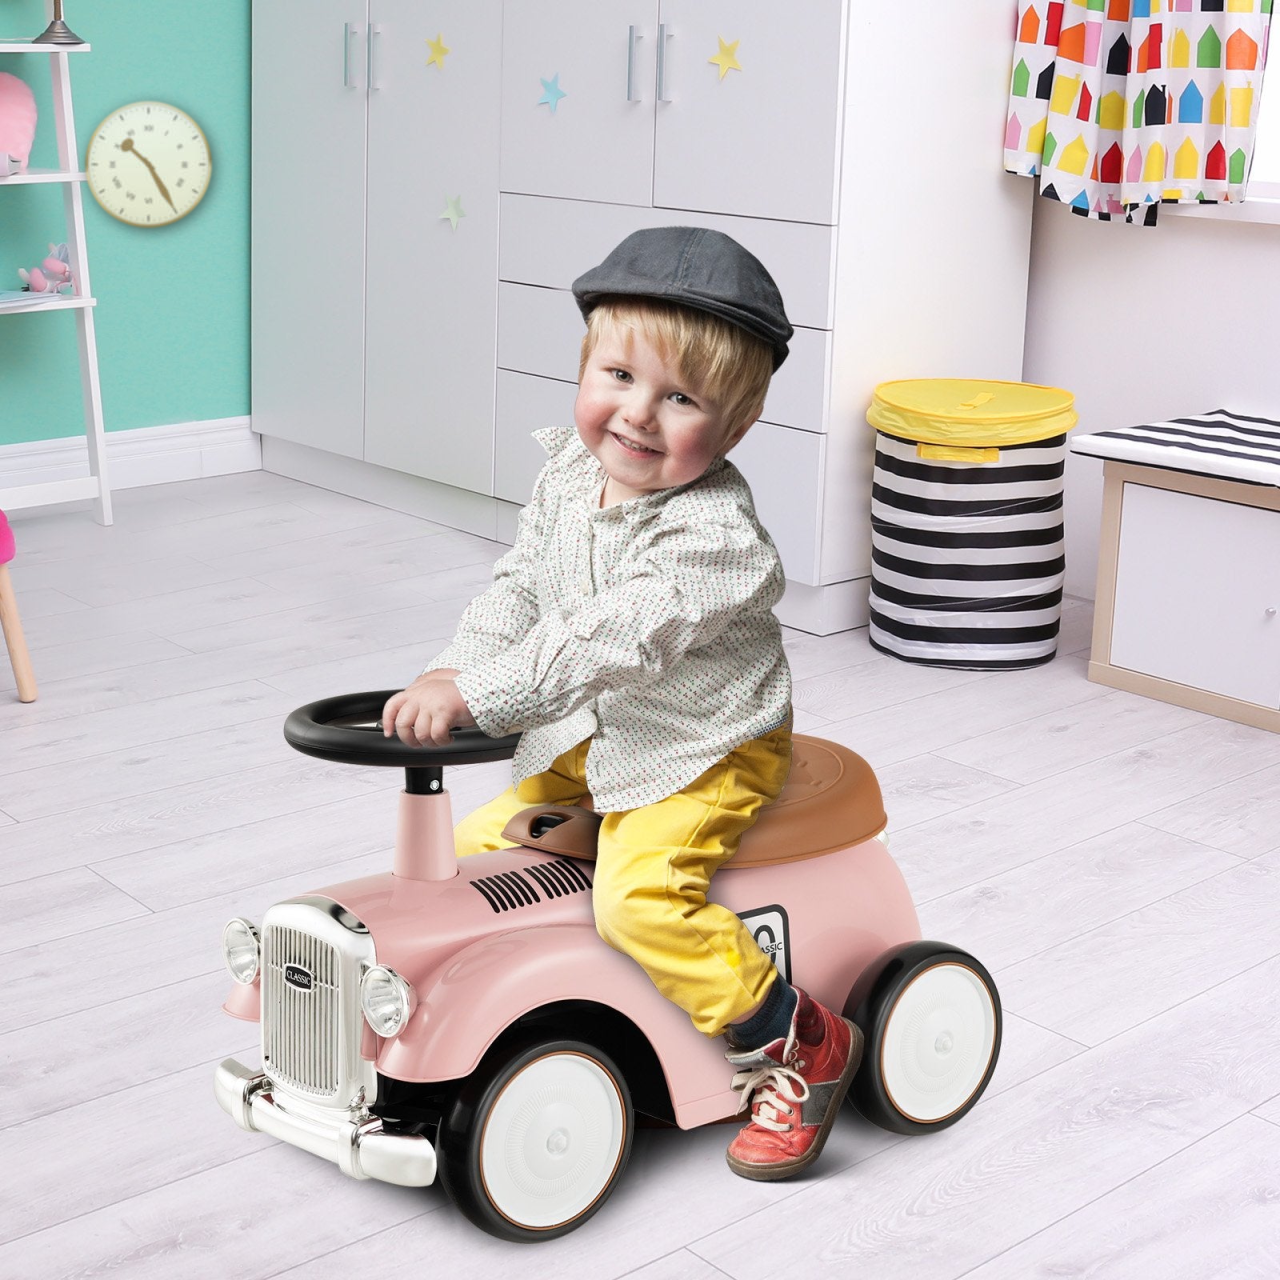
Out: **10:25**
